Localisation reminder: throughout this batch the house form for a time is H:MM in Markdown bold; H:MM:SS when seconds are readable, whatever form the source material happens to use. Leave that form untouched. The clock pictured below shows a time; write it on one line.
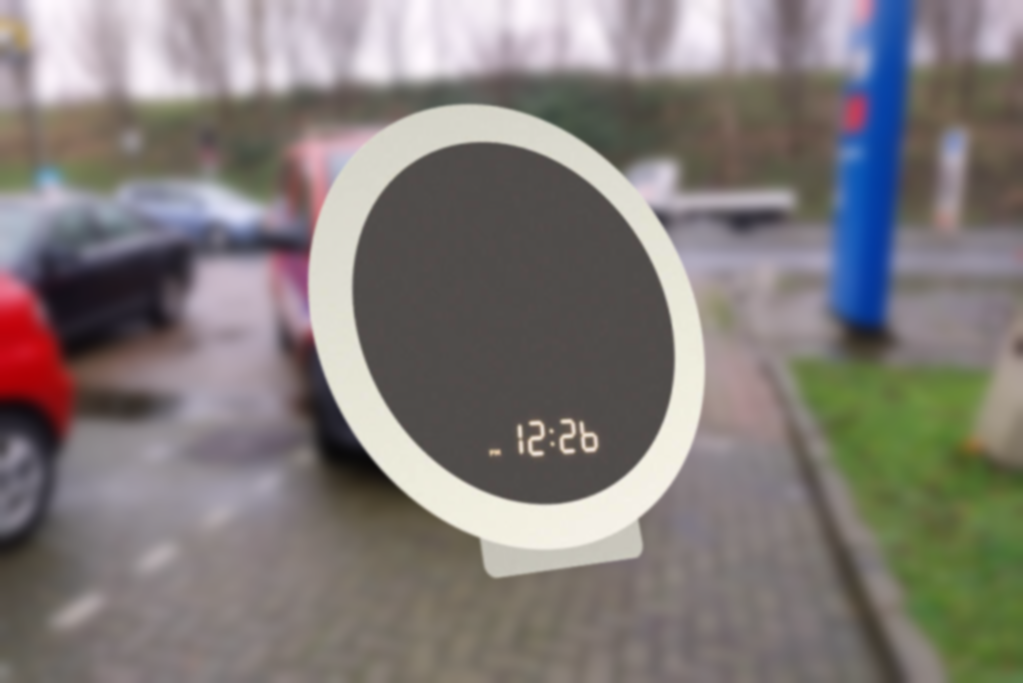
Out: **12:26**
